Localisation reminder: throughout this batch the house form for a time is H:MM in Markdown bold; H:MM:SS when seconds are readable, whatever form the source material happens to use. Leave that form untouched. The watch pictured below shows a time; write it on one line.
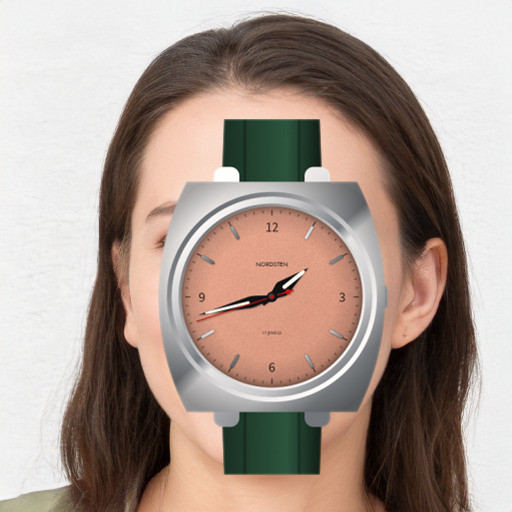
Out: **1:42:42**
